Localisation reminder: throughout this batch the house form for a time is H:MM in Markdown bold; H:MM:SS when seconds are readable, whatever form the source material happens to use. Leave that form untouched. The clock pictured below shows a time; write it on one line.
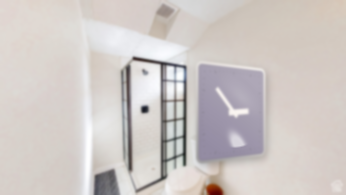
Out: **2:53**
